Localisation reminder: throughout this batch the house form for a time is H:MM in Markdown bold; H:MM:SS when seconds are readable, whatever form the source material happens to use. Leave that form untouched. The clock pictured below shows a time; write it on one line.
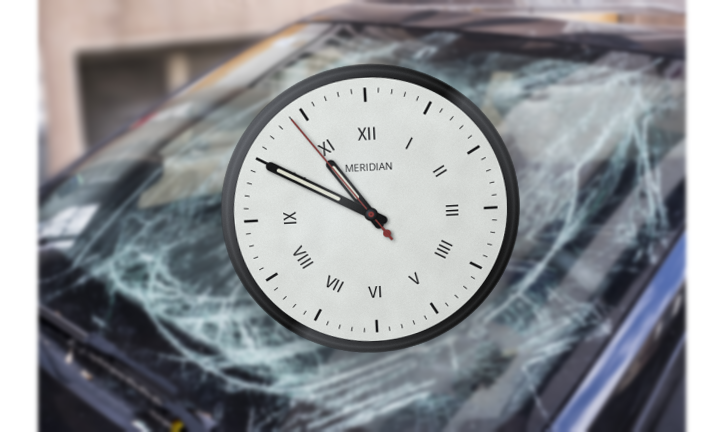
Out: **10:49:54**
